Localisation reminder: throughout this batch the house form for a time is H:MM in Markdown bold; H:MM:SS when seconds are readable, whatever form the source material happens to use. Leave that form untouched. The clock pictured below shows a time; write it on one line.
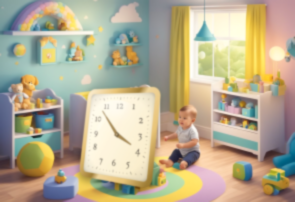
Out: **3:53**
